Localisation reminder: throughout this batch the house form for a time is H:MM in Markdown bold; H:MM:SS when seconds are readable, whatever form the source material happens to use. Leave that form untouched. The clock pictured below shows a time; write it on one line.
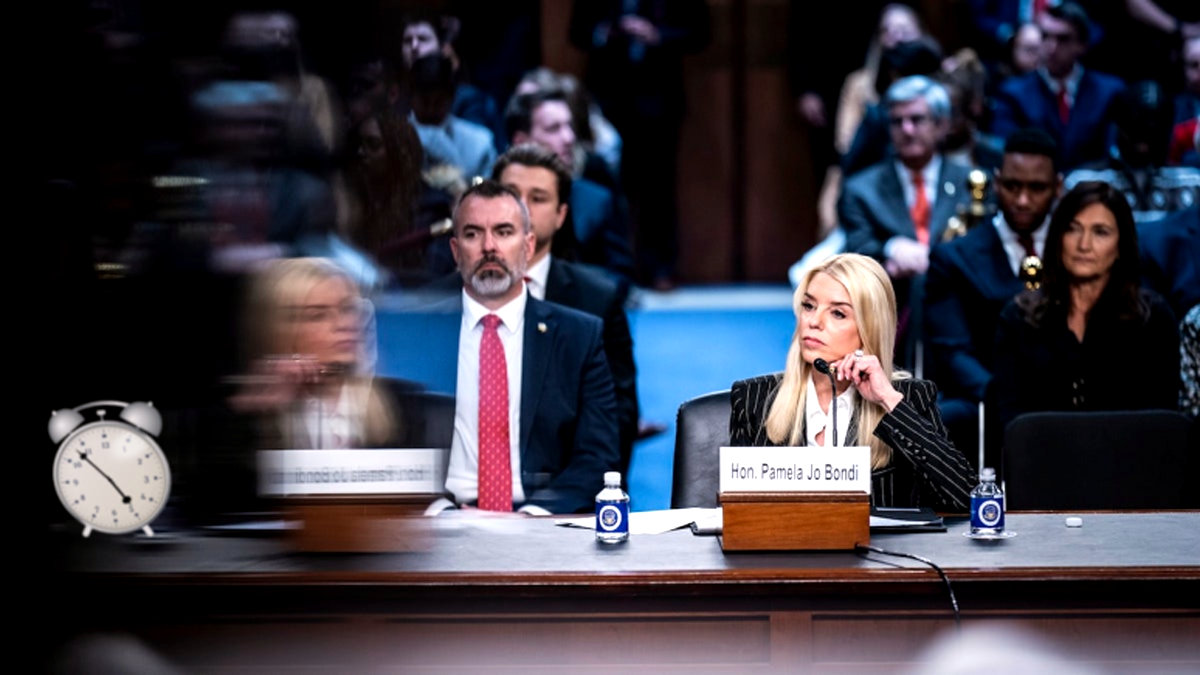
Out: **4:53**
